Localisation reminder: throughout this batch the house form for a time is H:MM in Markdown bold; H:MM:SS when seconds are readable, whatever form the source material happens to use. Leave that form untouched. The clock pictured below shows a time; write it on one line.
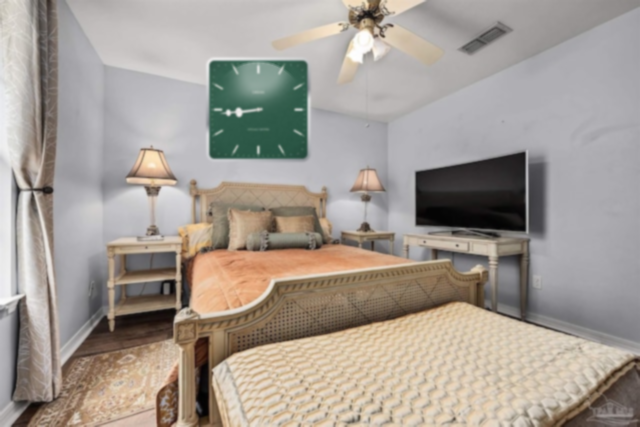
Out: **8:44**
